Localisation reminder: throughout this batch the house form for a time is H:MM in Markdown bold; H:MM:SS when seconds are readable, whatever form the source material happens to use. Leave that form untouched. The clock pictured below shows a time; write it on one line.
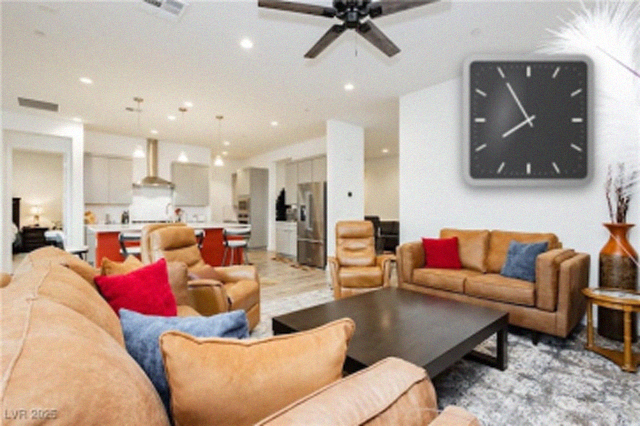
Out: **7:55**
